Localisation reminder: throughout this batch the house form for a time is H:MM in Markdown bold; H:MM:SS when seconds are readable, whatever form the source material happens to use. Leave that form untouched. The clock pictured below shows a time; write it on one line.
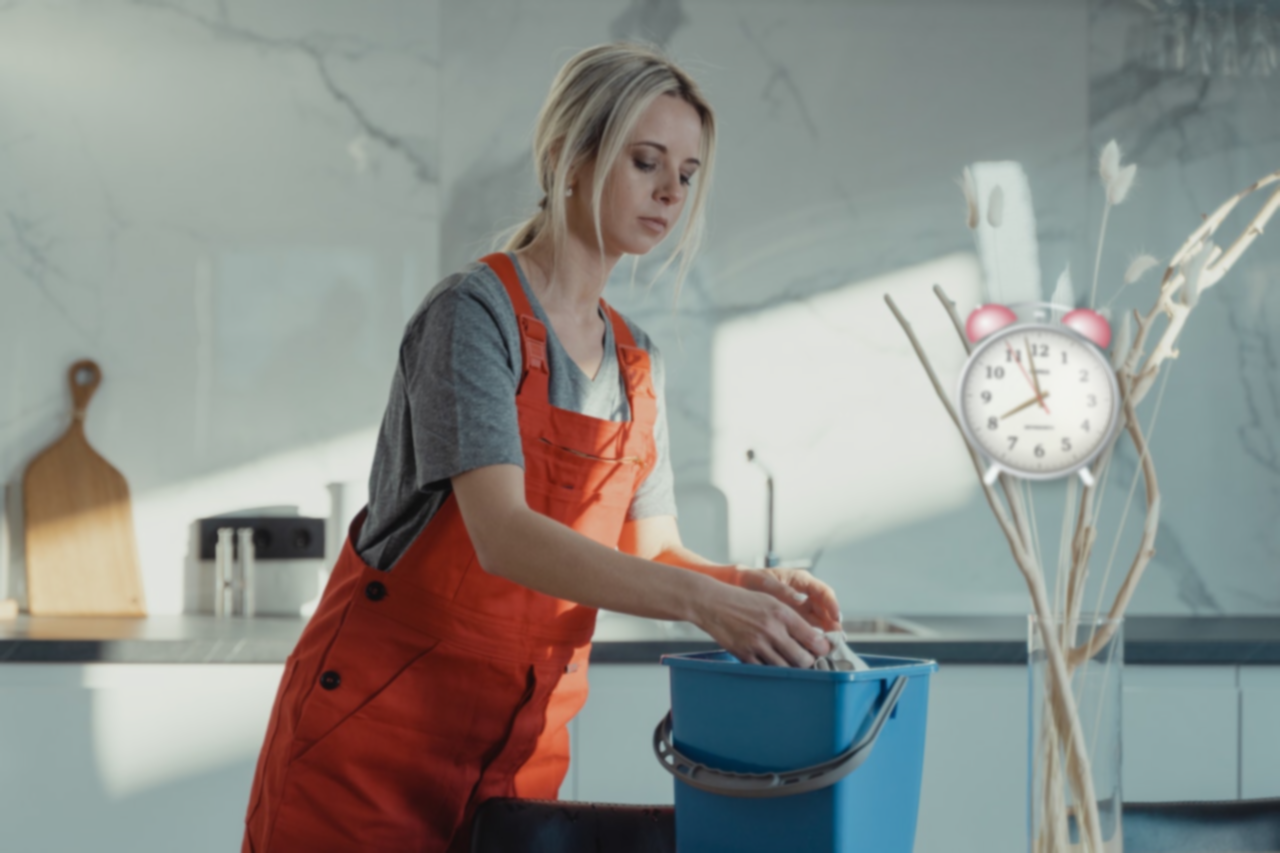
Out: **7:57:55**
